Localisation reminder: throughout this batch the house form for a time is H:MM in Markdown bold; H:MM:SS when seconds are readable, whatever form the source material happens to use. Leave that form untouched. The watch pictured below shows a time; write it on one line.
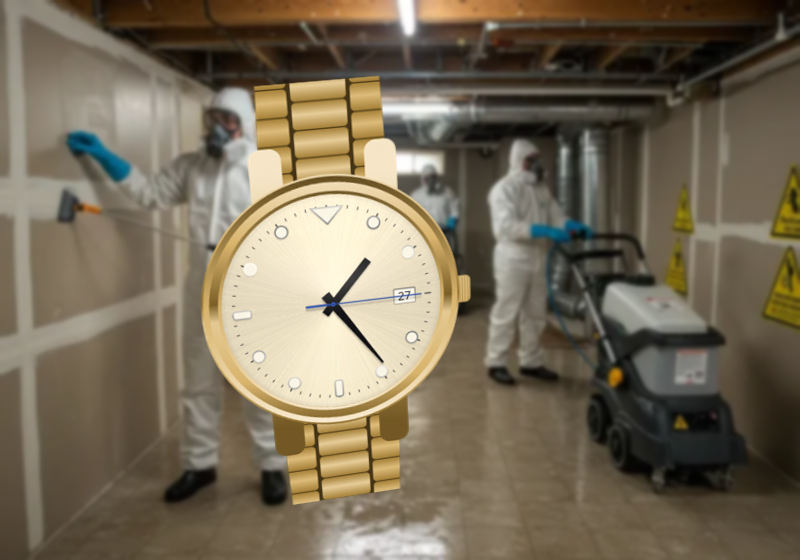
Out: **1:24:15**
